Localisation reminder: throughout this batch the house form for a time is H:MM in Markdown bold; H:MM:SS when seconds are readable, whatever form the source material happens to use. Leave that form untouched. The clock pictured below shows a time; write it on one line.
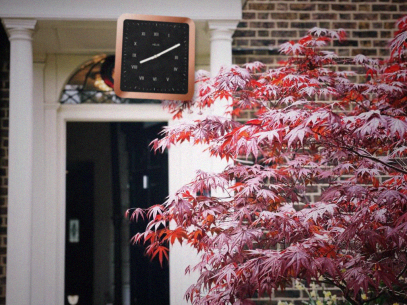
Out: **8:10**
